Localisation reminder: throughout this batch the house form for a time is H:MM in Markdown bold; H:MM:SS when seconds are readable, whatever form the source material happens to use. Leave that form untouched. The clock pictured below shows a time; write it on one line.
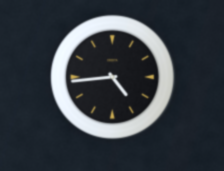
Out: **4:44**
